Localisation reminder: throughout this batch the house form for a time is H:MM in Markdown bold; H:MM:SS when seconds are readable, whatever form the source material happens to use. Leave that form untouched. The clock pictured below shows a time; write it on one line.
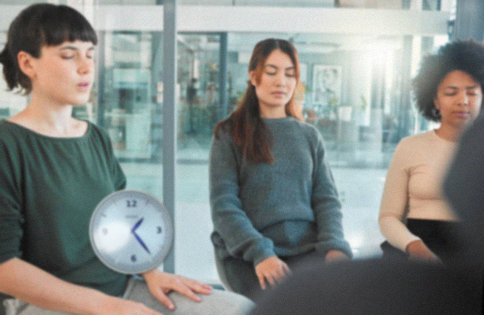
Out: **1:24**
